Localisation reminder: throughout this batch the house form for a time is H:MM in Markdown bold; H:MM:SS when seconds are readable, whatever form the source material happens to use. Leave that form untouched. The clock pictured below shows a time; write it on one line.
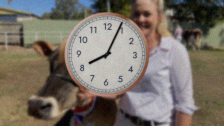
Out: **8:04**
